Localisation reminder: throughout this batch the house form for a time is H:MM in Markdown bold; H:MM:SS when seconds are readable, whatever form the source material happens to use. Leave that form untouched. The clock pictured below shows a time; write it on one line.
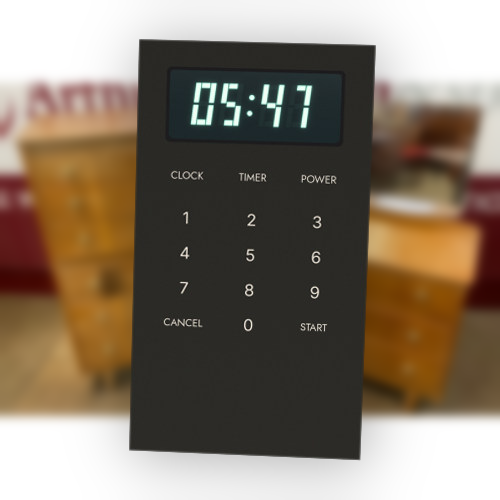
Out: **5:47**
